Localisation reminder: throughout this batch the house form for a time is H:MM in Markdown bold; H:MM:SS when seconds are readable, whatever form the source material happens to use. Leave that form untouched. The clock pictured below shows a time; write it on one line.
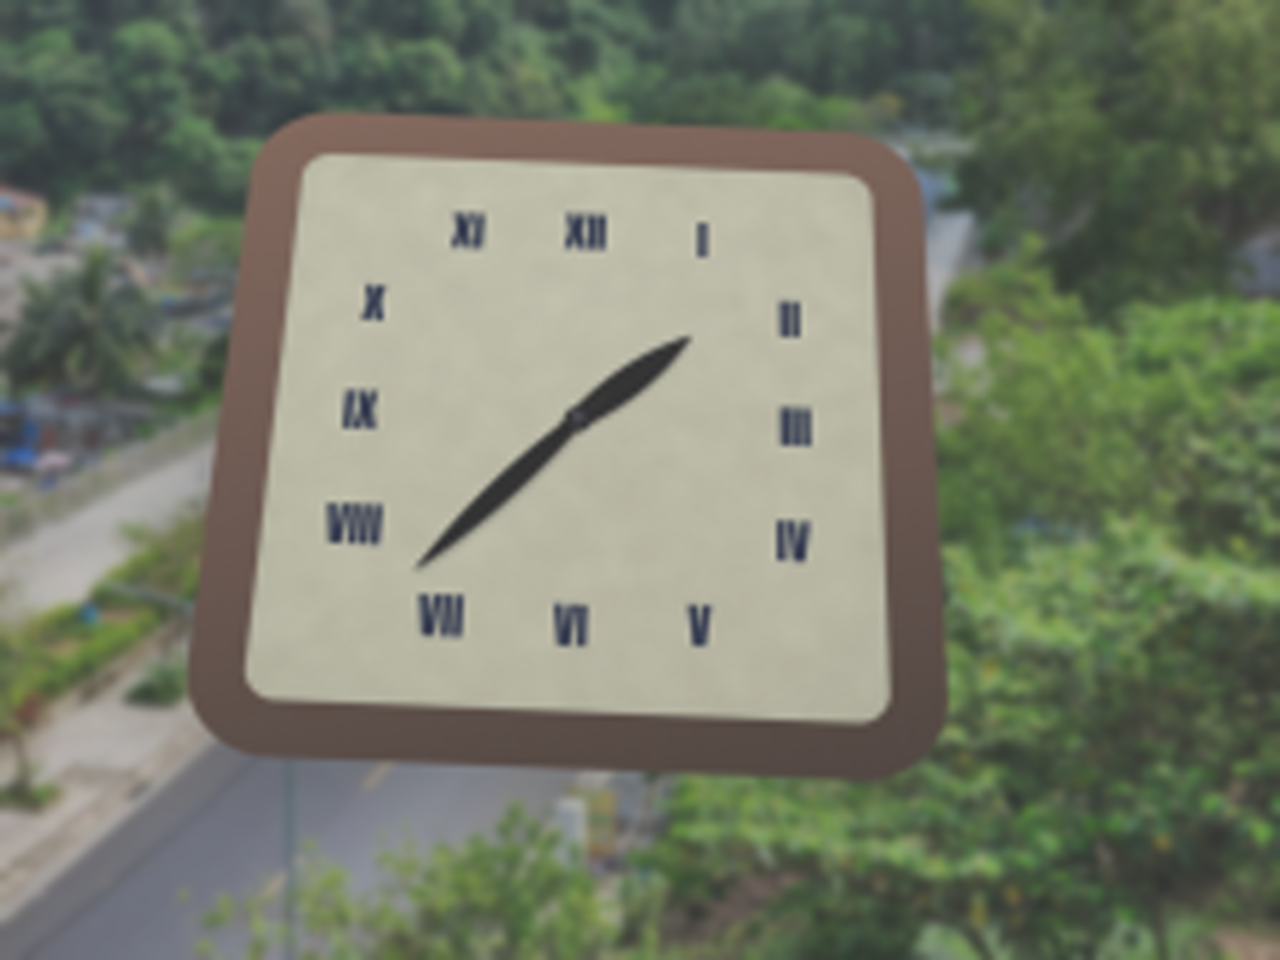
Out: **1:37**
